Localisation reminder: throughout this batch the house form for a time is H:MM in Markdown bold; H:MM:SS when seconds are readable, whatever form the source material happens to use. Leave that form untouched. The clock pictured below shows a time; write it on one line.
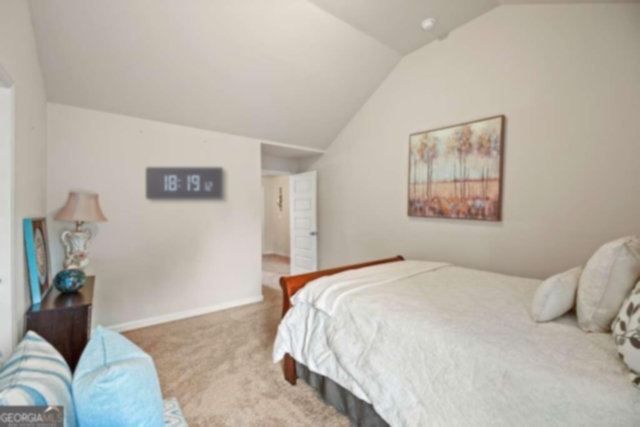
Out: **18:19**
